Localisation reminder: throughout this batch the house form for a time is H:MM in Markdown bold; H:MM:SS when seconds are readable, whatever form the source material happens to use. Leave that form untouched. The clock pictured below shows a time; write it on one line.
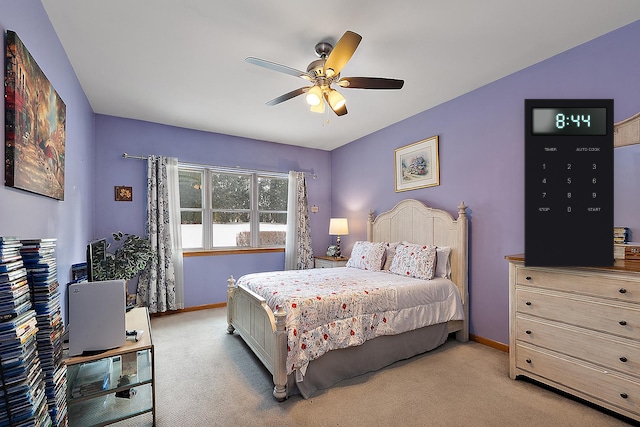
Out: **8:44**
